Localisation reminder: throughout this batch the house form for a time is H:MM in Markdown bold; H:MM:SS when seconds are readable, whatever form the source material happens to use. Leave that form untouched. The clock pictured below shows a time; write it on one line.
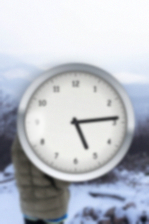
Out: **5:14**
